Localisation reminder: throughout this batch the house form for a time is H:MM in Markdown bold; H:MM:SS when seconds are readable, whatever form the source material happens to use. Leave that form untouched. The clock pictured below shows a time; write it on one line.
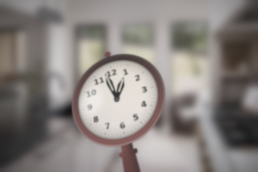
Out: **12:58**
